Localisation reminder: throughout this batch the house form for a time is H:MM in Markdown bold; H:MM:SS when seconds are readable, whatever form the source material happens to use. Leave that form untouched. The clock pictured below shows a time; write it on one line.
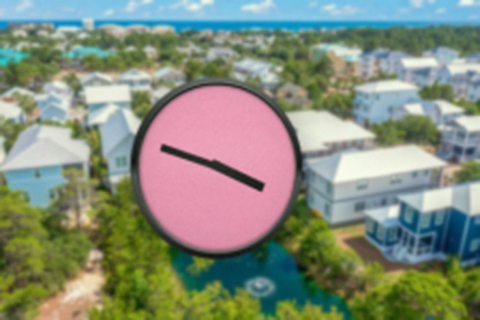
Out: **3:48**
